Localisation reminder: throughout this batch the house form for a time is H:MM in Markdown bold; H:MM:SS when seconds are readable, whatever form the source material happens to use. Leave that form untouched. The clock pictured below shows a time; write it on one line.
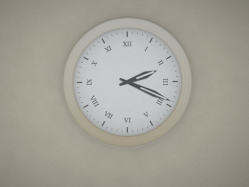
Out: **2:19**
